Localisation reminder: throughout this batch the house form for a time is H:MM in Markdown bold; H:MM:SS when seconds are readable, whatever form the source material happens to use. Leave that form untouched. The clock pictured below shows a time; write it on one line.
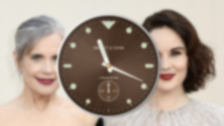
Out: **11:19**
